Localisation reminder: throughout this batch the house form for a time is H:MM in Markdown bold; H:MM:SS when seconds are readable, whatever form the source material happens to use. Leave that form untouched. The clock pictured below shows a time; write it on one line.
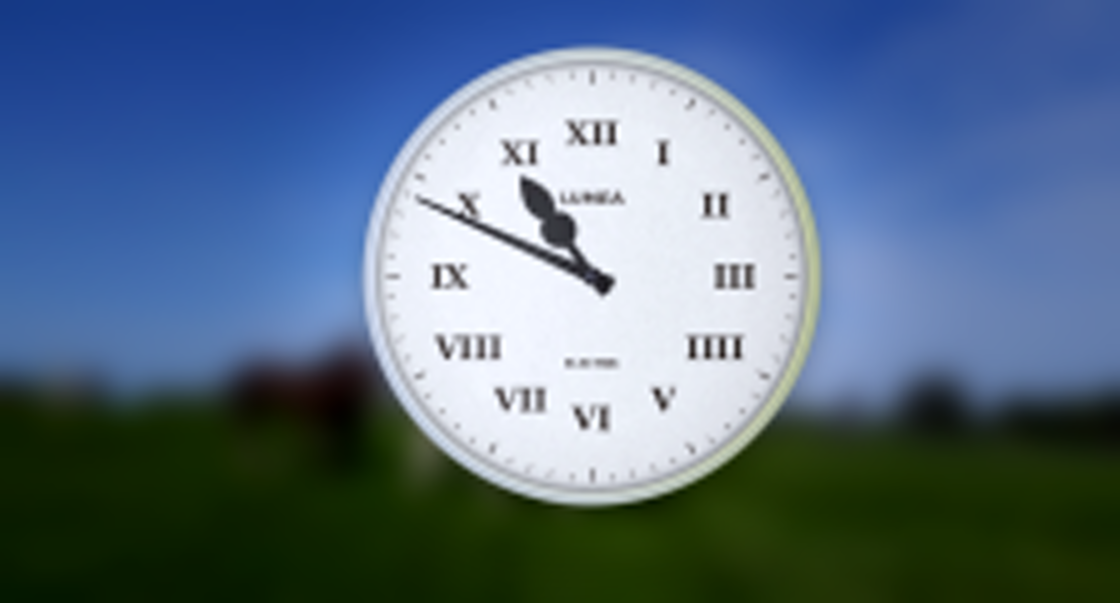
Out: **10:49**
